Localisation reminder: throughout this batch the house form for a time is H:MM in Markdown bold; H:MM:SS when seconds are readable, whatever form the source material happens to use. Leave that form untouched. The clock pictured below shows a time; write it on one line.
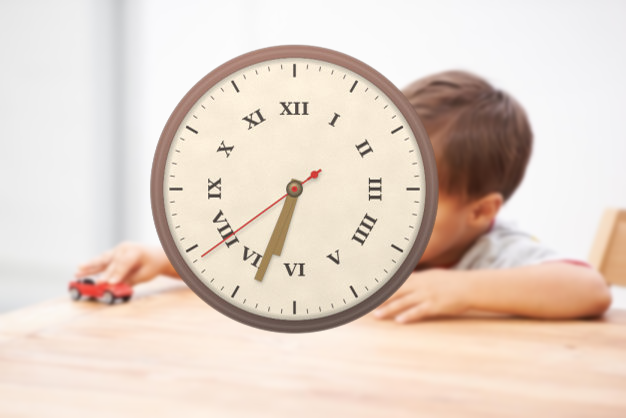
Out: **6:33:39**
